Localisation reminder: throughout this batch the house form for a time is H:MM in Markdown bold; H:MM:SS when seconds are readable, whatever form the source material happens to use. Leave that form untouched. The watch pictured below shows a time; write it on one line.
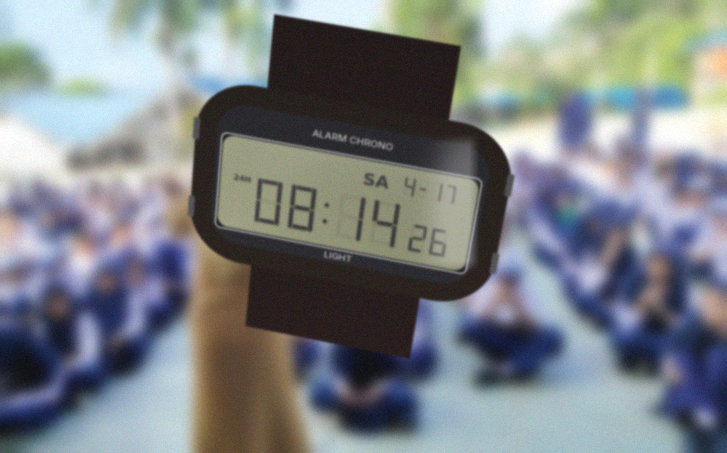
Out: **8:14:26**
